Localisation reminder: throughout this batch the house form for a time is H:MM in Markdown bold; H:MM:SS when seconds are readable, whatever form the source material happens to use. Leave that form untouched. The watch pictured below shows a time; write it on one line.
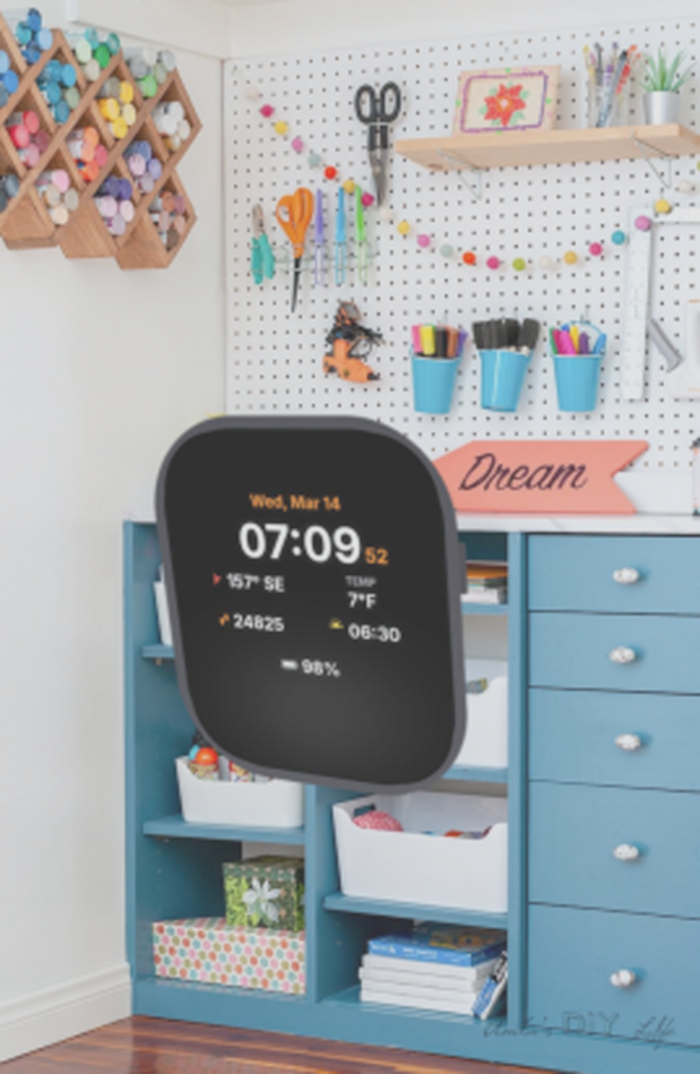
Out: **7:09**
